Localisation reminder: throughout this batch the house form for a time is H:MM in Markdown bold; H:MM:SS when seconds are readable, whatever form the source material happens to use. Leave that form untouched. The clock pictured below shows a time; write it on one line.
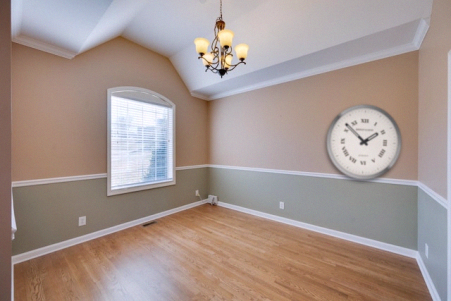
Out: **1:52**
